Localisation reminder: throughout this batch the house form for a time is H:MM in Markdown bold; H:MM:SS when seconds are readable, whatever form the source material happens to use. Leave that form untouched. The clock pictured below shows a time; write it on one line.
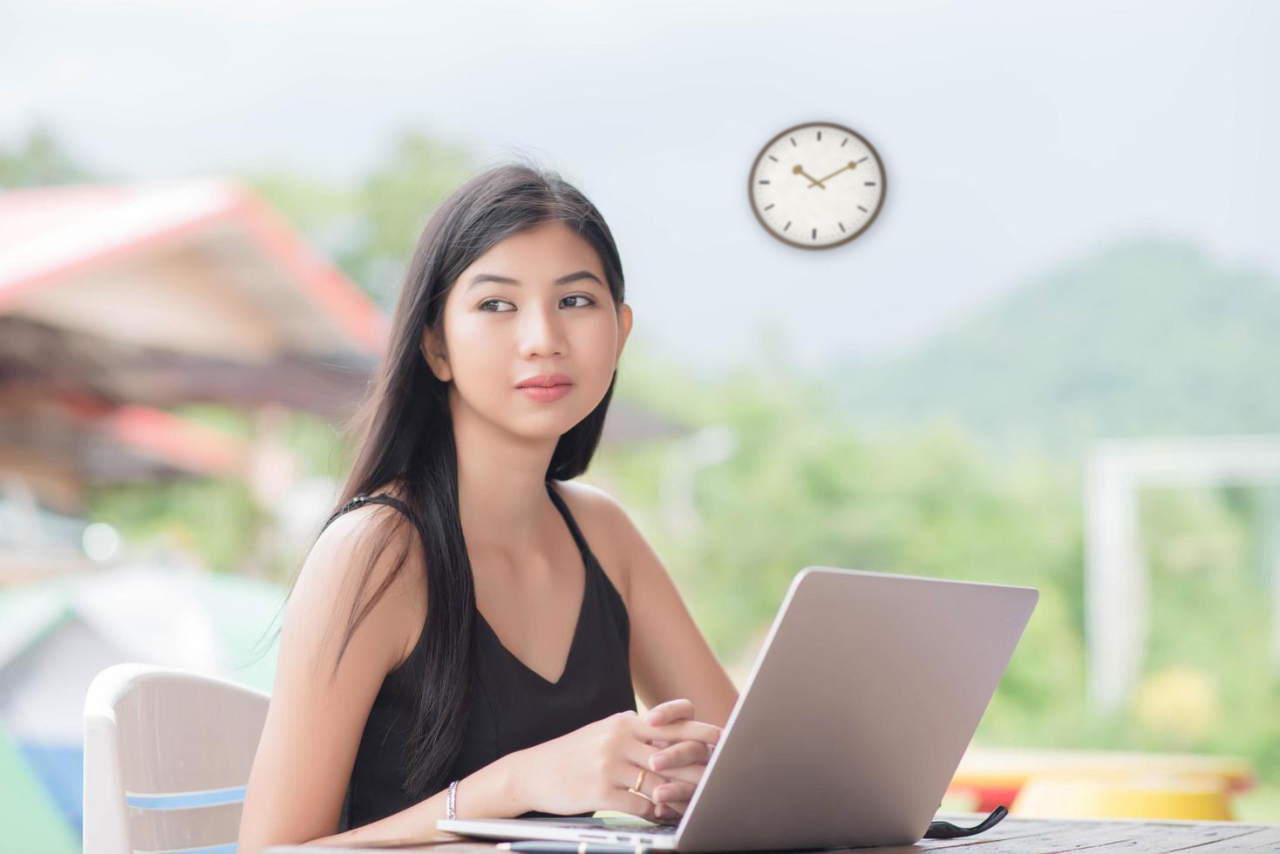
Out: **10:10**
